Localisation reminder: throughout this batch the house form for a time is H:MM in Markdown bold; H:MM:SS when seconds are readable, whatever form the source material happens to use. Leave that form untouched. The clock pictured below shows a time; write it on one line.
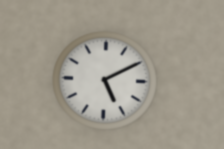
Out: **5:10**
